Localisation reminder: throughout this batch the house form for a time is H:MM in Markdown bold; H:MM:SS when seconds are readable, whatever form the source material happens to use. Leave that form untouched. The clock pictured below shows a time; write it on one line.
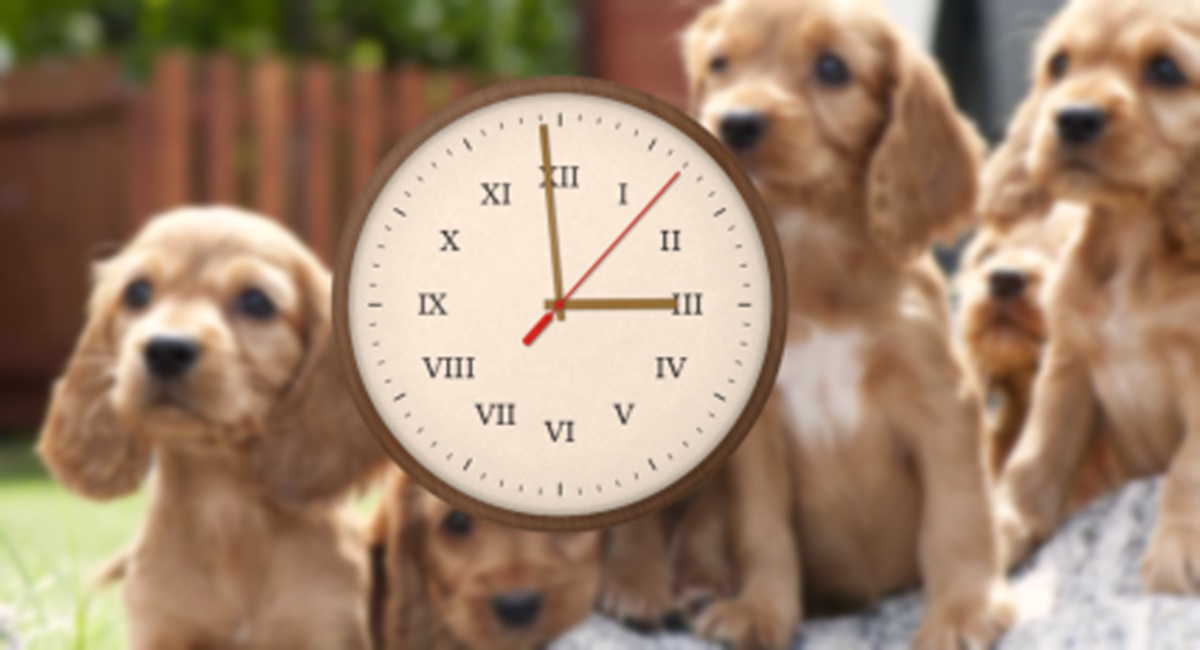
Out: **2:59:07**
